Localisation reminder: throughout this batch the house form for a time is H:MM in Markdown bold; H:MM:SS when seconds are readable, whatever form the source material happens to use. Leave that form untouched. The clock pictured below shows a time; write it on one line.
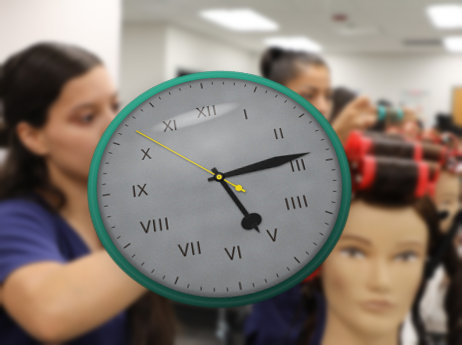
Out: **5:13:52**
